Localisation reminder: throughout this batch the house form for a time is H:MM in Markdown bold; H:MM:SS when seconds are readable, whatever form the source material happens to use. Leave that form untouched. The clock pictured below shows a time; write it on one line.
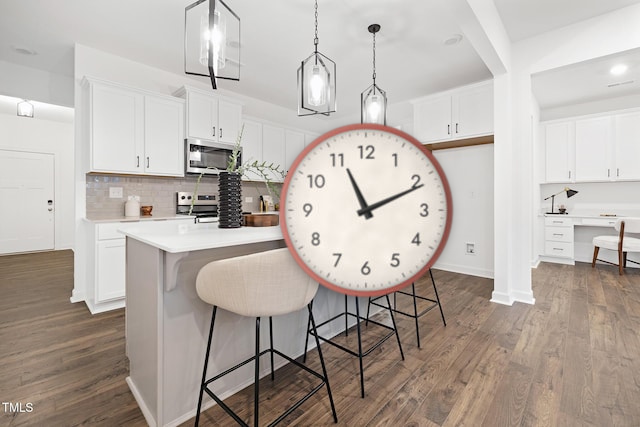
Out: **11:11**
